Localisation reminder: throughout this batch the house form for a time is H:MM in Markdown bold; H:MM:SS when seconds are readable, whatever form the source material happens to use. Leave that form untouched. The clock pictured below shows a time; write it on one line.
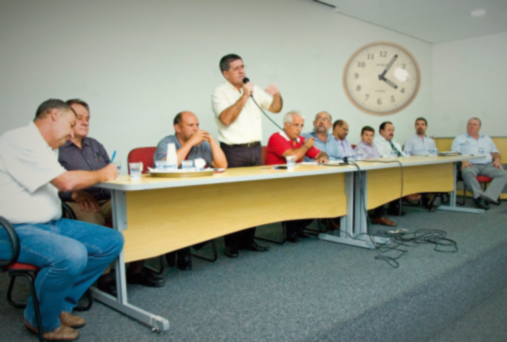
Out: **4:05**
